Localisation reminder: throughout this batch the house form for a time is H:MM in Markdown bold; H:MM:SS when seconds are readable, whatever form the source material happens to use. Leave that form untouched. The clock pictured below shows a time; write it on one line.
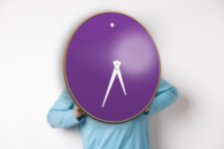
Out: **5:35**
